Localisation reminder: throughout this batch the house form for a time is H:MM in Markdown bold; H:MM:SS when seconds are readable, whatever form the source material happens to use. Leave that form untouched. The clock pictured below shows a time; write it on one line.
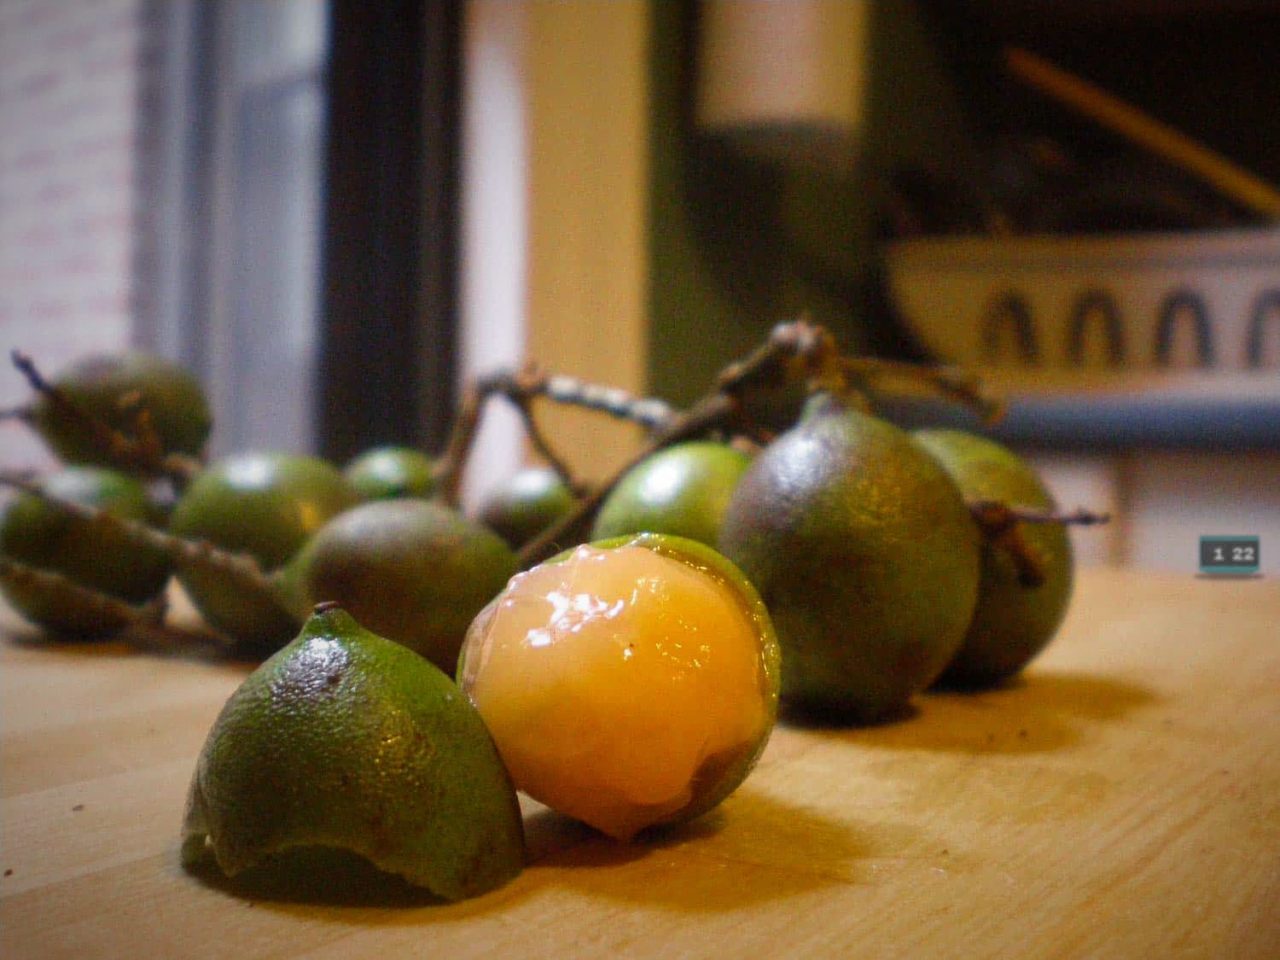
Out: **1:22**
